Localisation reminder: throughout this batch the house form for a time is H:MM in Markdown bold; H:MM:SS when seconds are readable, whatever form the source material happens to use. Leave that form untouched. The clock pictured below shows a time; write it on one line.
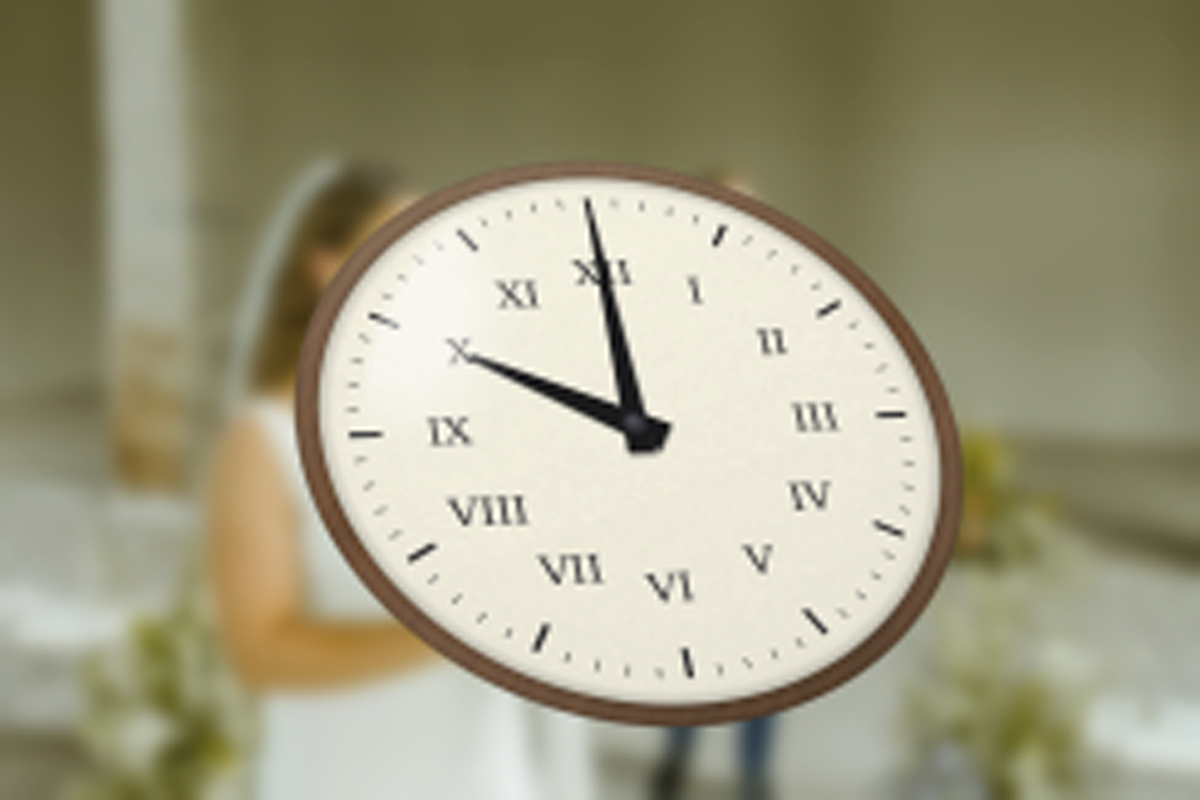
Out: **10:00**
